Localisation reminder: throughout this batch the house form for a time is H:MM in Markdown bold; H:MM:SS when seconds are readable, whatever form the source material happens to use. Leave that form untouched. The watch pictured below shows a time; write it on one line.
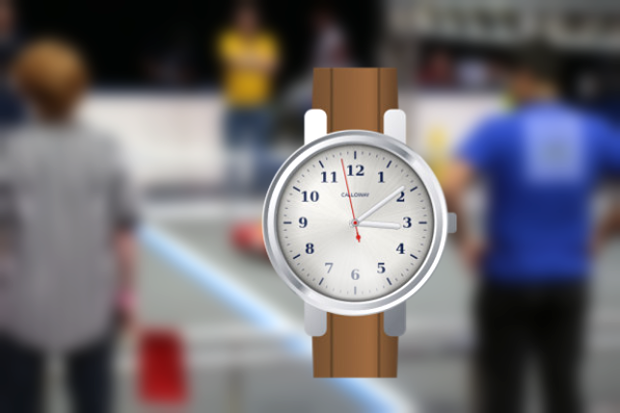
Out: **3:08:58**
